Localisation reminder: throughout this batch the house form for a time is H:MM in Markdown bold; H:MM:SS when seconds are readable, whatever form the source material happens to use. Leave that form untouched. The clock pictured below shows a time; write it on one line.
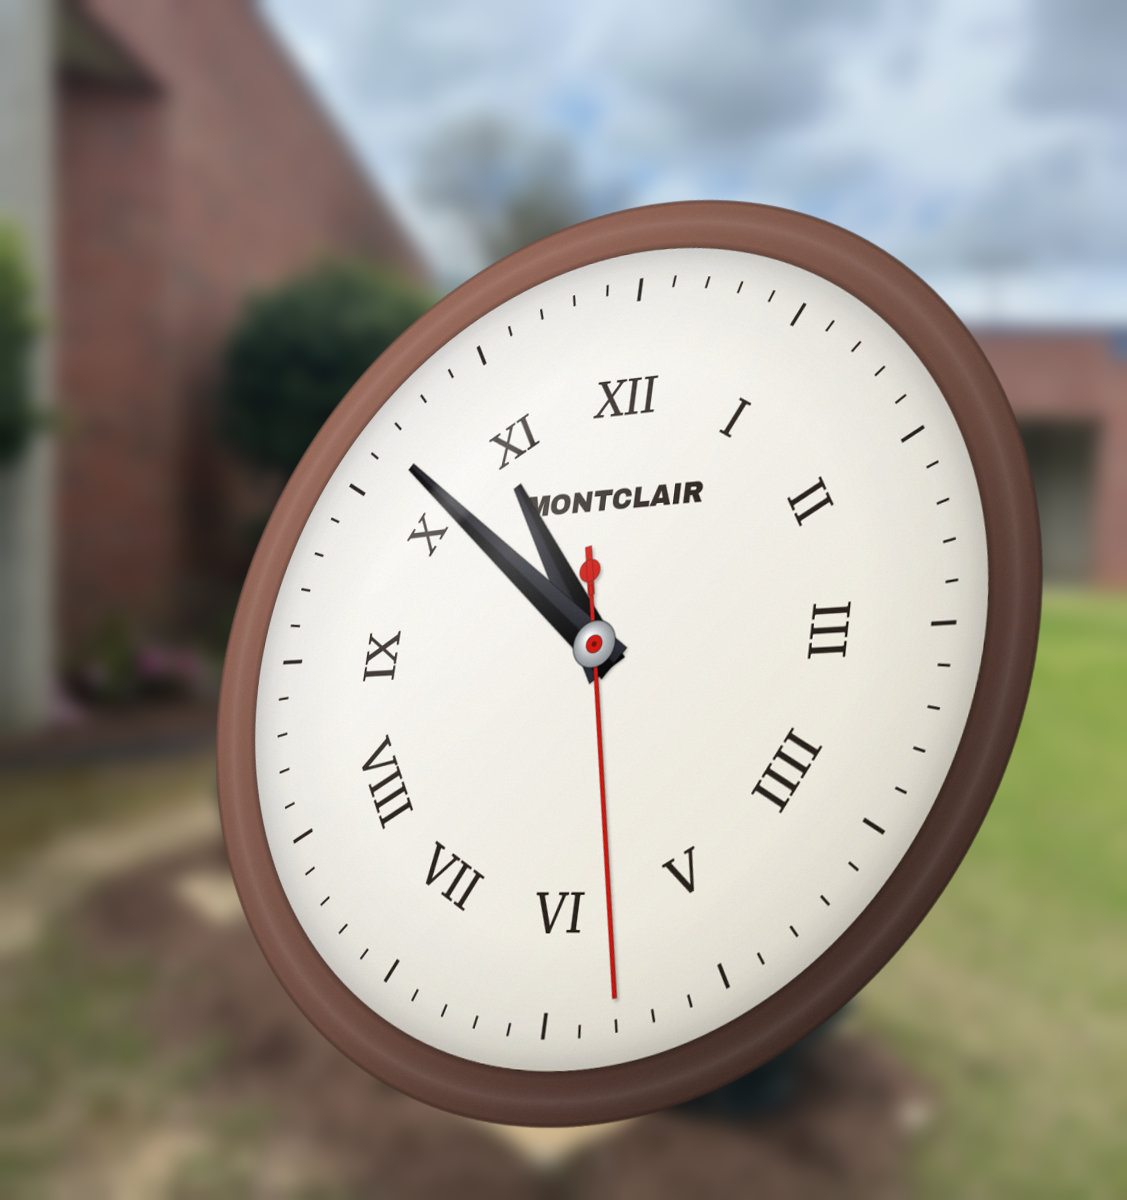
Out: **10:51:28**
